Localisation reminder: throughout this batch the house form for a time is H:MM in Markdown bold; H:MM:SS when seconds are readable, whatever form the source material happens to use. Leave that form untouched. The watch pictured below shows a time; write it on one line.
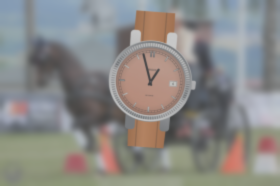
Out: **12:57**
